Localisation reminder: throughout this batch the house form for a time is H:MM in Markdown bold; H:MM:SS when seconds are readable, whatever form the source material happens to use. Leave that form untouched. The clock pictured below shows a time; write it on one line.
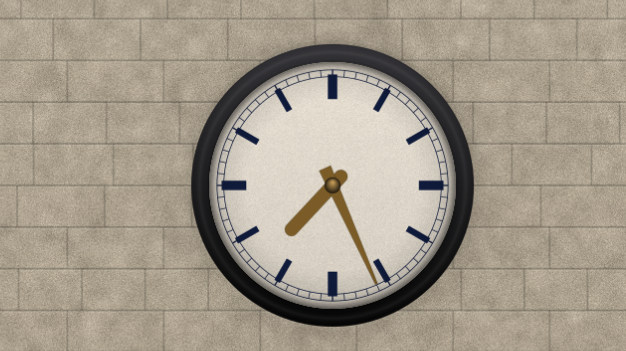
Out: **7:26**
